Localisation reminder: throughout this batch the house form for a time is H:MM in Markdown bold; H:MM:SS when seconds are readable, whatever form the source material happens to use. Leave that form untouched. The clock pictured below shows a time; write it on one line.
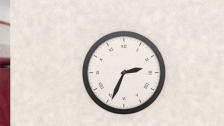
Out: **2:34**
